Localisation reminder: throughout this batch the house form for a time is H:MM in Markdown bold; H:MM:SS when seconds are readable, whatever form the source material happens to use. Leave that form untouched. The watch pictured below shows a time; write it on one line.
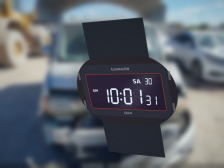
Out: **10:01:31**
